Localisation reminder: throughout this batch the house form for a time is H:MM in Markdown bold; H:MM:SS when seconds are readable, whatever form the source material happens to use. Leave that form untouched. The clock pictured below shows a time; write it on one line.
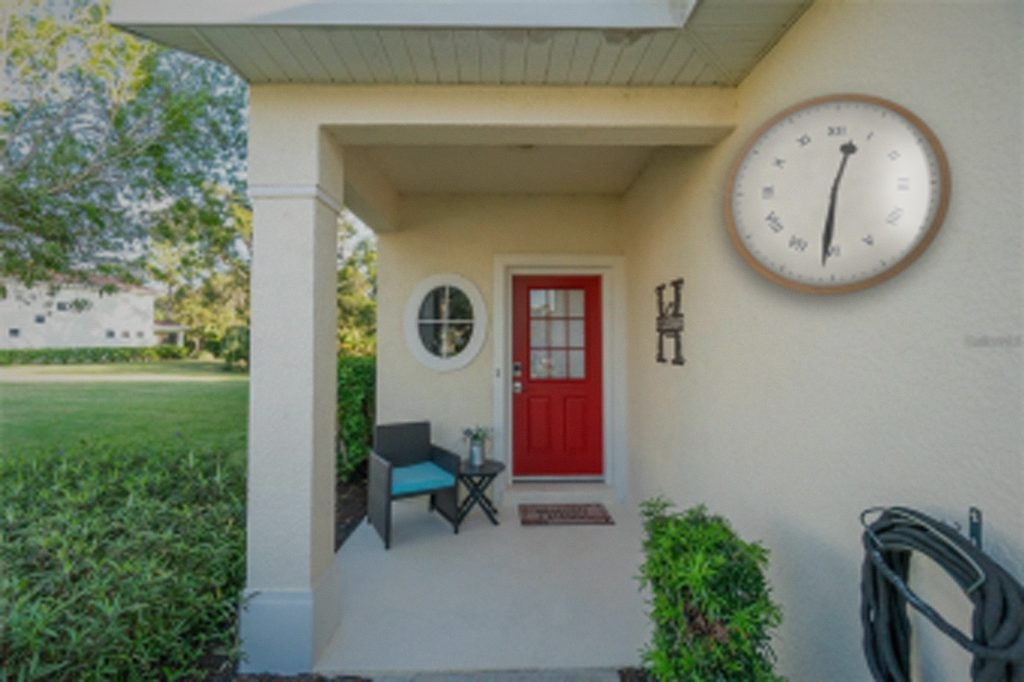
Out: **12:31**
